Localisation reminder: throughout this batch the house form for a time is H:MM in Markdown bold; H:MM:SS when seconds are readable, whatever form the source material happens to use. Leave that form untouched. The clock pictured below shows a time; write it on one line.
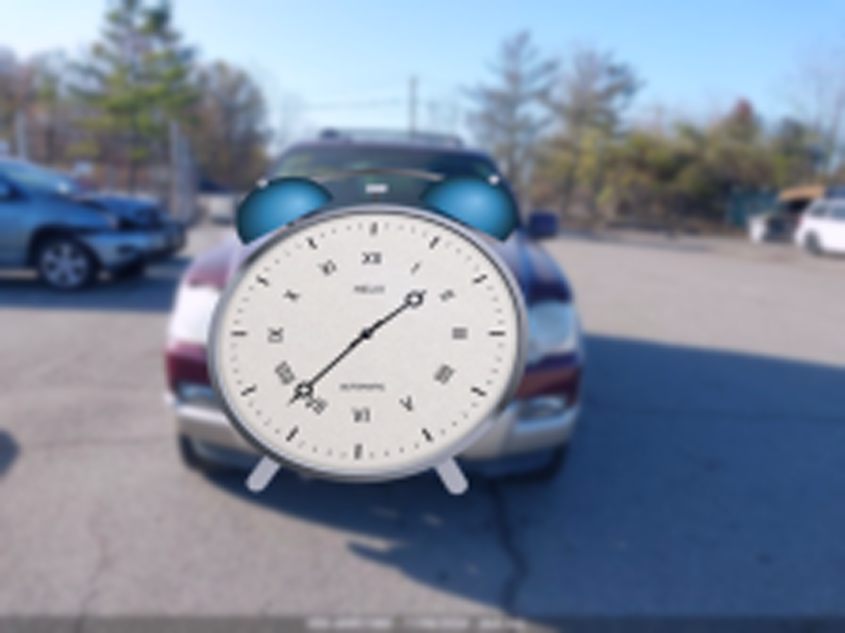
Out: **1:37**
